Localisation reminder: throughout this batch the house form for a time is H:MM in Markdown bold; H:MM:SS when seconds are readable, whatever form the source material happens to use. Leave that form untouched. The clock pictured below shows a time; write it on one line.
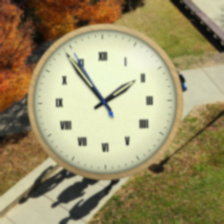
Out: **1:53:55**
